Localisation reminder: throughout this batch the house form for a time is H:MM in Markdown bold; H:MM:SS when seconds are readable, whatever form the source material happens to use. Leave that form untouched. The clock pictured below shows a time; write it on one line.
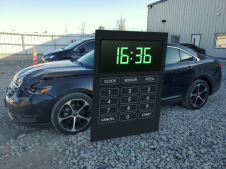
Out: **16:36**
